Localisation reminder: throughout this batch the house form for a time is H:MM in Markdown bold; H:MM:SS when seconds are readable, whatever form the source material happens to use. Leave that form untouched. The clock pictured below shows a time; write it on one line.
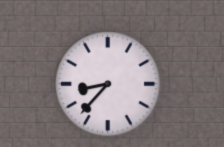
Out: **8:37**
